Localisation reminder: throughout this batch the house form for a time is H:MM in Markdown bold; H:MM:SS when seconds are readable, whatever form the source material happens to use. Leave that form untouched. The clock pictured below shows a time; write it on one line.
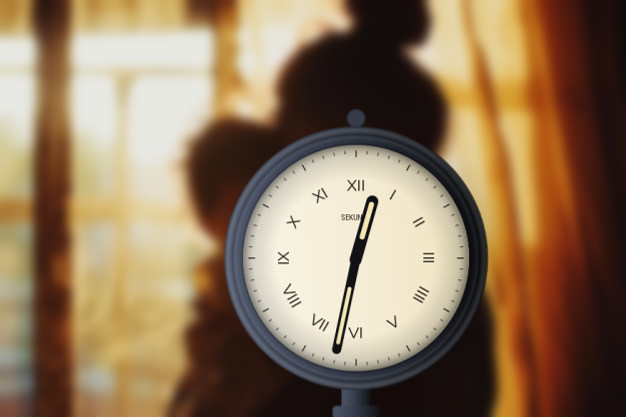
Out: **12:32**
